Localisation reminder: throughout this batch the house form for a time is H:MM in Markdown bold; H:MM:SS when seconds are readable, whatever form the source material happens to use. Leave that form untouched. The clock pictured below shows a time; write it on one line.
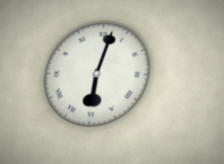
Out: **6:02**
